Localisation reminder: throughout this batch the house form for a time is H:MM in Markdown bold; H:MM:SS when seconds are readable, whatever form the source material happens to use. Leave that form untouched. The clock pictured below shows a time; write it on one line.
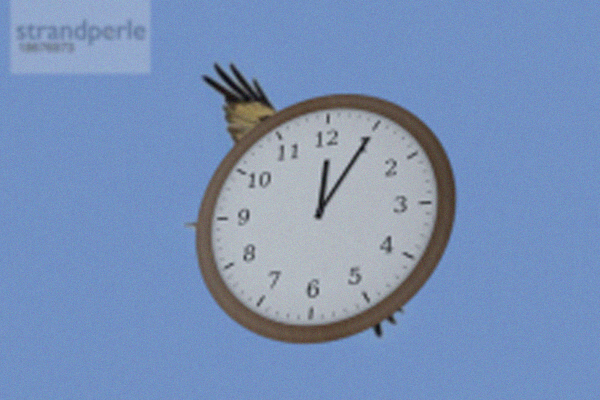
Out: **12:05**
